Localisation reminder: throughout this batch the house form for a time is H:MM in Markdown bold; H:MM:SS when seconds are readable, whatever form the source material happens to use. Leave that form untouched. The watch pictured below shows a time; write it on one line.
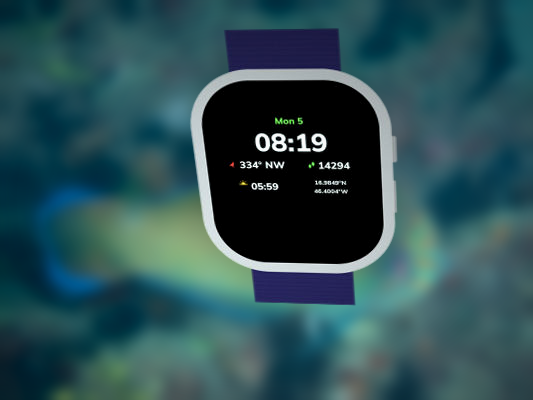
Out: **8:19**
